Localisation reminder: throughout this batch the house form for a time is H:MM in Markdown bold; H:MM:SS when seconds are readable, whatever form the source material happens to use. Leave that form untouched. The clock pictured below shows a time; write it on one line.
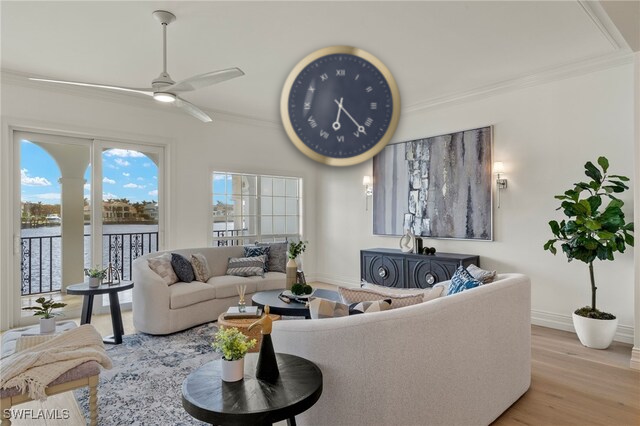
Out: **6:23**
